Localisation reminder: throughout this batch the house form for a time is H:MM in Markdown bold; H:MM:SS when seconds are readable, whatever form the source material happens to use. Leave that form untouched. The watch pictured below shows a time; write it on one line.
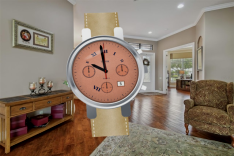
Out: **9:59**
